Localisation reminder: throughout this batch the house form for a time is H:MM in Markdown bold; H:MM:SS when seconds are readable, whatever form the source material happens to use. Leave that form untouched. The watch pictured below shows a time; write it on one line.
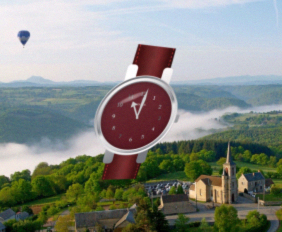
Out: **11:01**
